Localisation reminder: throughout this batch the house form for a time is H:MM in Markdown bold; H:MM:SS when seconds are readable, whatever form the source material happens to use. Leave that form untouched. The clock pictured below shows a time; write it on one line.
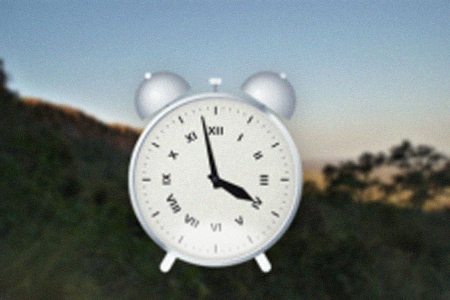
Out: **3:58**
